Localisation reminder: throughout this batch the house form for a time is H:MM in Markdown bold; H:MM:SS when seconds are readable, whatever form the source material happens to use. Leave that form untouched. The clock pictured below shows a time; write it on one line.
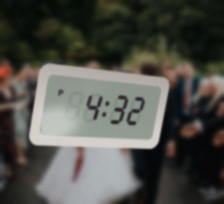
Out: **4:32**
